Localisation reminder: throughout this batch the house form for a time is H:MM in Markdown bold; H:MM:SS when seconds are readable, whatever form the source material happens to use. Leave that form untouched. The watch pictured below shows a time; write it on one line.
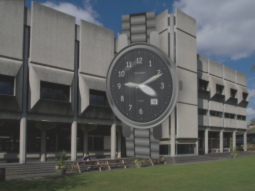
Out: **9:11**
